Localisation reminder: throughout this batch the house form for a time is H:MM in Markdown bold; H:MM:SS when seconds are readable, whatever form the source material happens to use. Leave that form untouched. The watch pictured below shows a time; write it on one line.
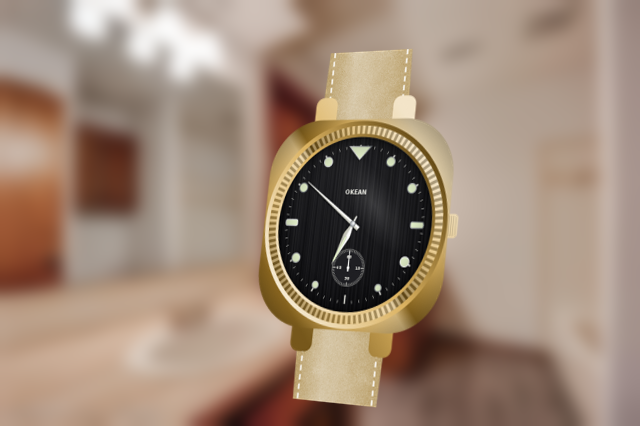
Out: **6:51**
